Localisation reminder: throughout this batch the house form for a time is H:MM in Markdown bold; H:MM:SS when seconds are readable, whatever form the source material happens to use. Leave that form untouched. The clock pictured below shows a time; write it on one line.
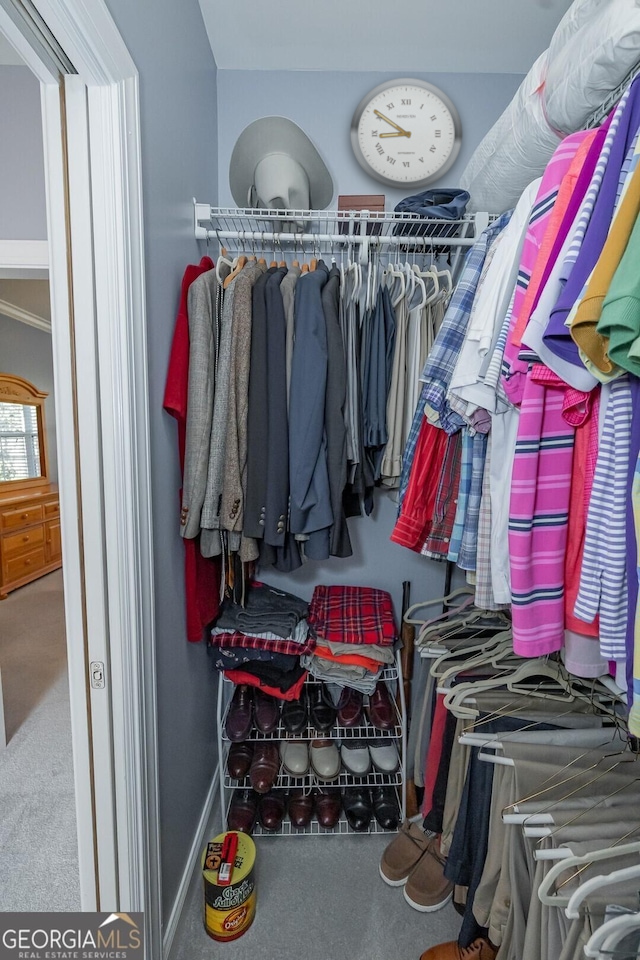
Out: **8:51**
